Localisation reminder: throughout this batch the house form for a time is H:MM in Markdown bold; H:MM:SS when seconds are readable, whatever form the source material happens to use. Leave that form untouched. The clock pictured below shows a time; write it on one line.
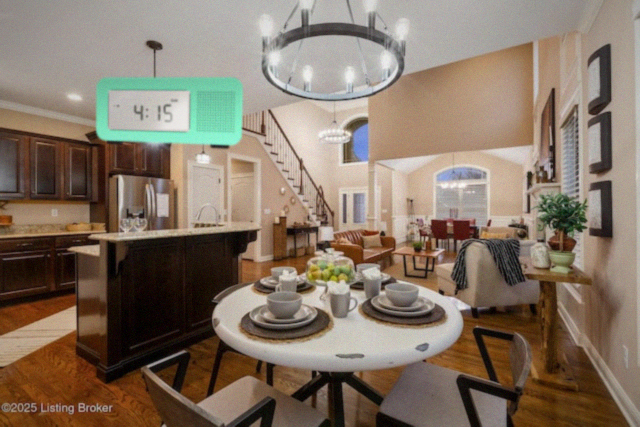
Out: **4:15**
